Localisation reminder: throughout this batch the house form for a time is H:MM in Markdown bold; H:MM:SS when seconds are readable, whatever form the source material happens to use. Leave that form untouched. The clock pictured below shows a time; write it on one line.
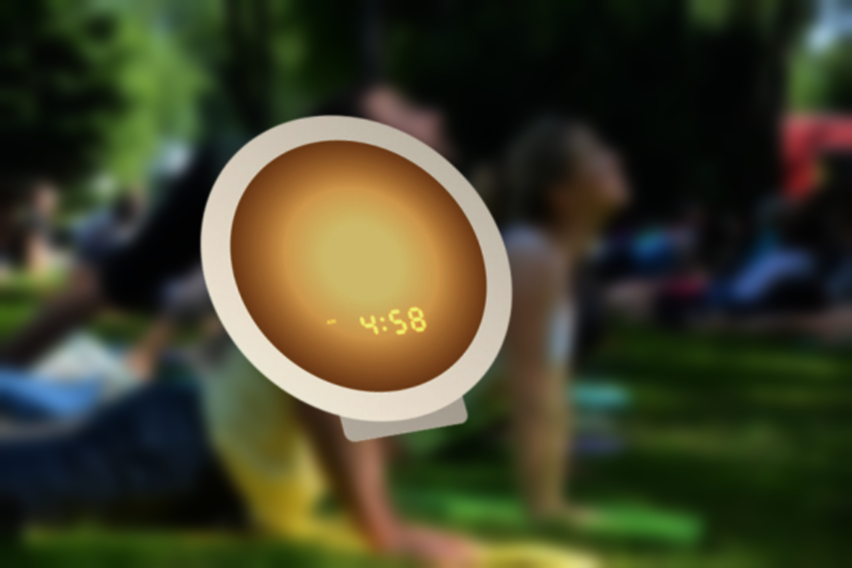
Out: **4:58**
